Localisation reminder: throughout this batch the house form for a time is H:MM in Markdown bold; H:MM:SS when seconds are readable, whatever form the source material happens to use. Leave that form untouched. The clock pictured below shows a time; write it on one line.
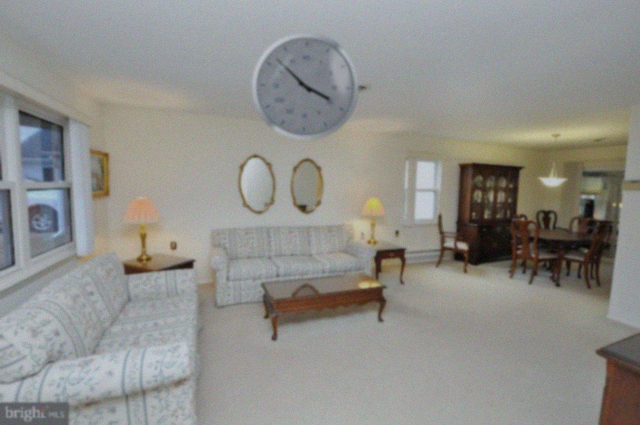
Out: **3:52**
